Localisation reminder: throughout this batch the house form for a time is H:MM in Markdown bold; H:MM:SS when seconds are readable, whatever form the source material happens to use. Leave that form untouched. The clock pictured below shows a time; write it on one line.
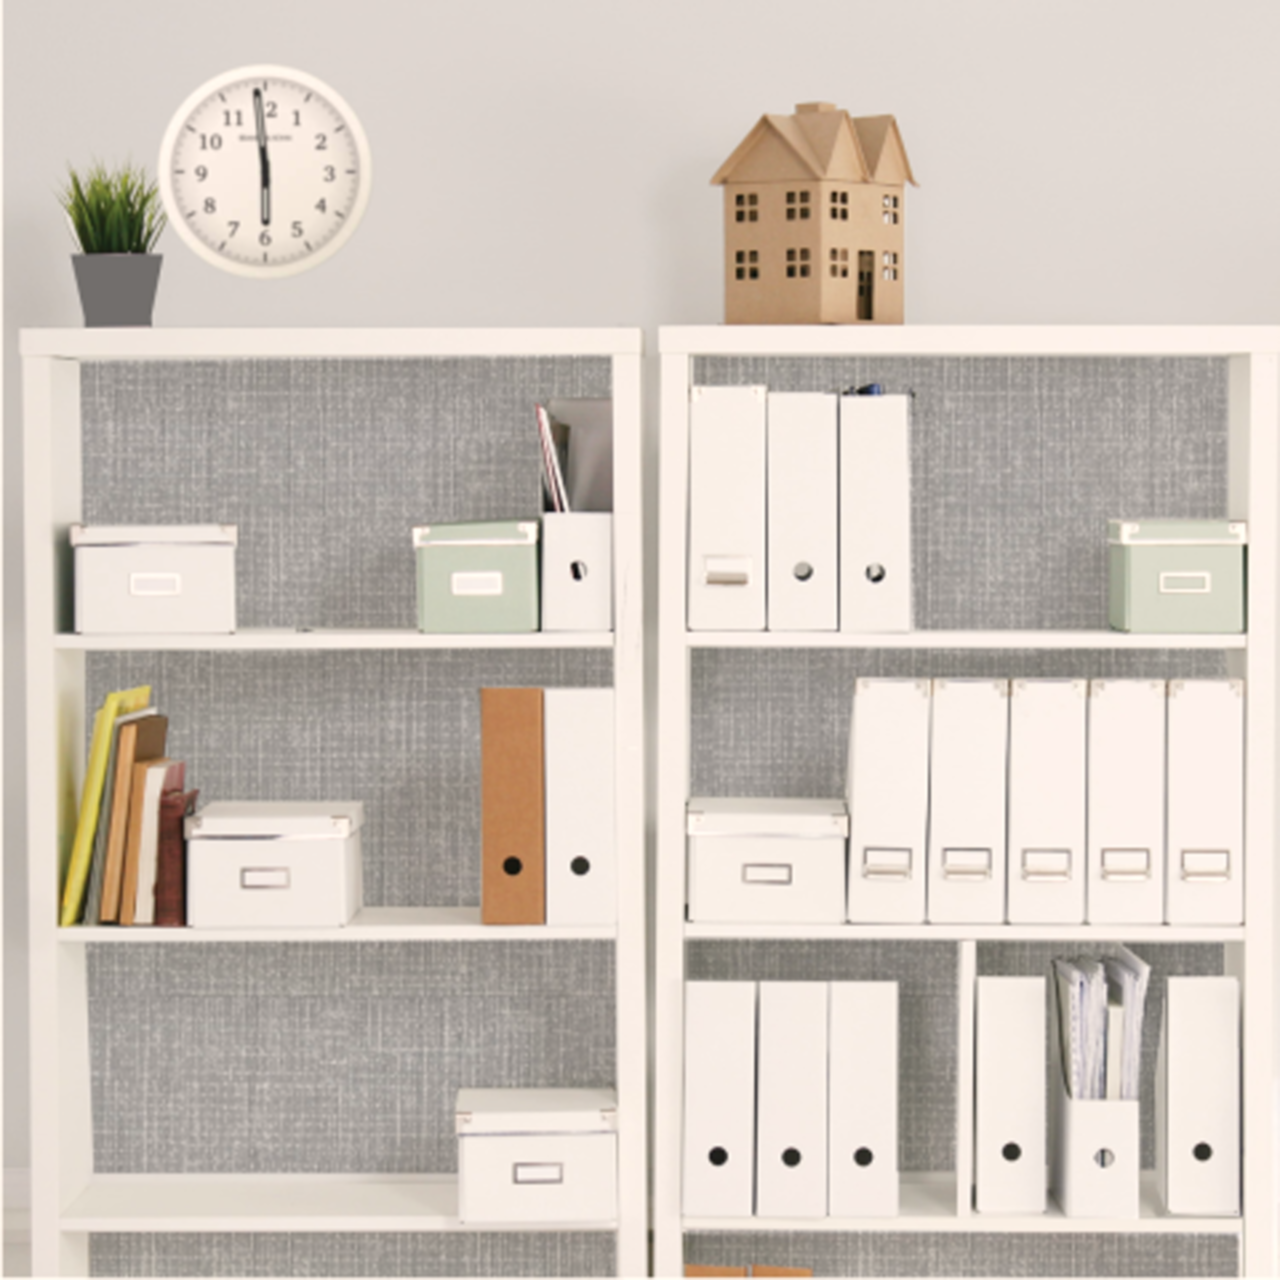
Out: **5:59**
